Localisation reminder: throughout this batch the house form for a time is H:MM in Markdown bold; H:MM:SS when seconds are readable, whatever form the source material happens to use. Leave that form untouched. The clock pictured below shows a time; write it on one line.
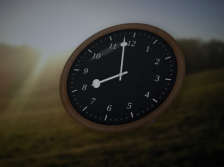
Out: **7:58**
